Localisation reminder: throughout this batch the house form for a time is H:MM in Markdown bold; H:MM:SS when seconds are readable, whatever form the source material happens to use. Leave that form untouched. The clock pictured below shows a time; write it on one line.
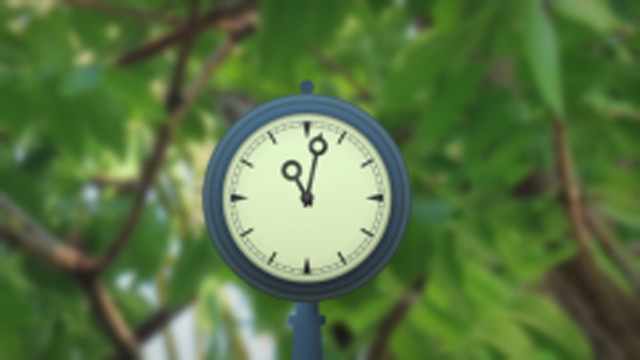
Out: **11:02**
